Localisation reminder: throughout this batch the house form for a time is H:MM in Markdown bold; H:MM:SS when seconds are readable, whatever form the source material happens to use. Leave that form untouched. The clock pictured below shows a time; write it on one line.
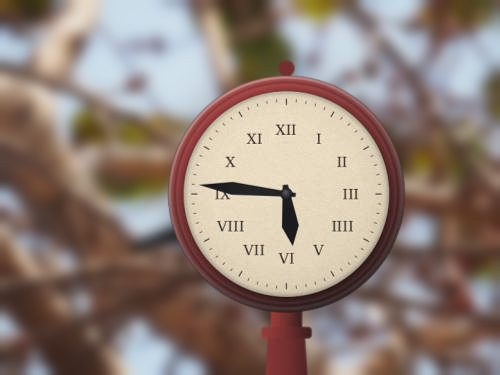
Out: **5:46**
